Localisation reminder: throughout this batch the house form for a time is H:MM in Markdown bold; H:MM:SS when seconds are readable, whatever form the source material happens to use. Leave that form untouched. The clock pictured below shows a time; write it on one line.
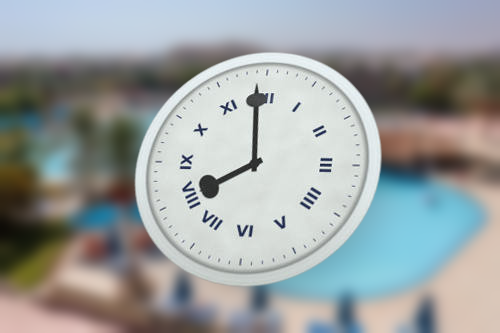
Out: **7:59**
